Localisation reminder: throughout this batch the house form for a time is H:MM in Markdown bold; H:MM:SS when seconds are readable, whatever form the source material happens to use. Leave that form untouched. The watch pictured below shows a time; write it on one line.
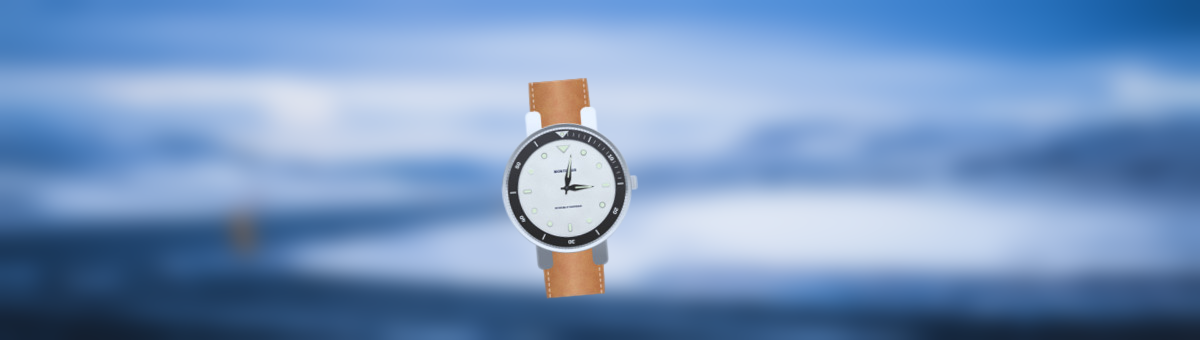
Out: **3:02**
